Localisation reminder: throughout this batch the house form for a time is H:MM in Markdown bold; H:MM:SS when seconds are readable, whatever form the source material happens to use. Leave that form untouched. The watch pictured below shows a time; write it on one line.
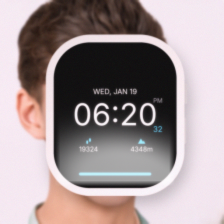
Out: **6:20**
